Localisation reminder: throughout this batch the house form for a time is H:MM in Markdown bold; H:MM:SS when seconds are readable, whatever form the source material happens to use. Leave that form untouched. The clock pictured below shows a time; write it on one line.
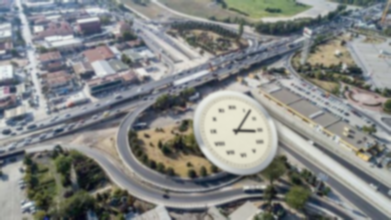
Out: **3:07**
